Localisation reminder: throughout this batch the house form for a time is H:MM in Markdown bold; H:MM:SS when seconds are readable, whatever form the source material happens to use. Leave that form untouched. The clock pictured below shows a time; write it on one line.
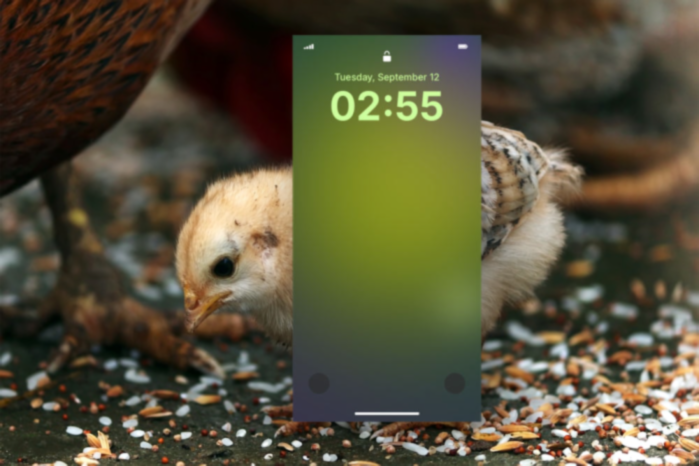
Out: **2:55**
